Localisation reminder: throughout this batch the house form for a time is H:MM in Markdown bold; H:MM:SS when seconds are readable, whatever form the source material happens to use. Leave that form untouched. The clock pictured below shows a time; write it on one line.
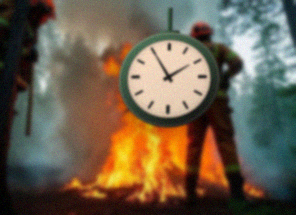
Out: **1:55**
